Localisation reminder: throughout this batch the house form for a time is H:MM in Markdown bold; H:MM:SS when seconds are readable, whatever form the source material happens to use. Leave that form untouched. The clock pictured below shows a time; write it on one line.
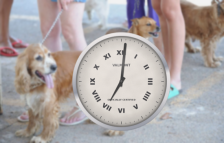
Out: **7:01**
